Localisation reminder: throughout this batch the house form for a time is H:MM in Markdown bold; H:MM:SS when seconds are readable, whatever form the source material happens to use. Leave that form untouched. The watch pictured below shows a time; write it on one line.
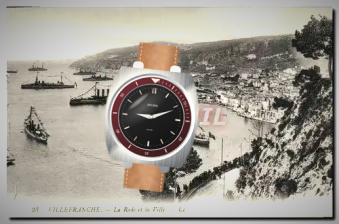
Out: **9:11**
